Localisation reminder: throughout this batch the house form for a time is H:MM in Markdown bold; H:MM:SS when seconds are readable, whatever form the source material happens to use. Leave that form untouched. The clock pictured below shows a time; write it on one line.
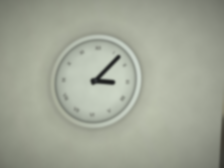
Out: **3:07**
